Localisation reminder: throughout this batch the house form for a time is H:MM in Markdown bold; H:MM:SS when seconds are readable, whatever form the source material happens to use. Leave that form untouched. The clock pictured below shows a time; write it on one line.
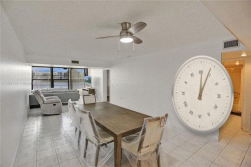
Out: **12:04**
